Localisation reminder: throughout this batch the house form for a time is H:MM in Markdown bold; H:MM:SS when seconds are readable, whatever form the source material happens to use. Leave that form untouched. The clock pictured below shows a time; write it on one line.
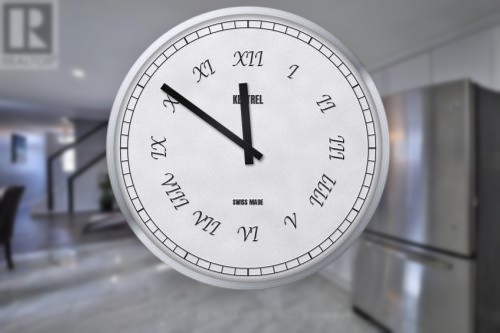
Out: **11:51**
